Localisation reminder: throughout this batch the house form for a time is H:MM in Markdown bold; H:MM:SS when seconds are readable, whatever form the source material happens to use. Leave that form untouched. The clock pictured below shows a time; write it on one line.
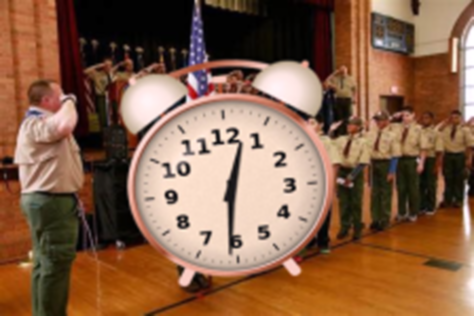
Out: **12:31**
